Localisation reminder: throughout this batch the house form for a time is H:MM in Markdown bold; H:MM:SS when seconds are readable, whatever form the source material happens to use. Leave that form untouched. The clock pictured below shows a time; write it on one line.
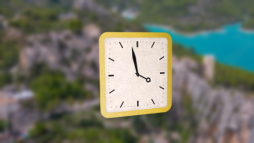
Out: **3:58**
